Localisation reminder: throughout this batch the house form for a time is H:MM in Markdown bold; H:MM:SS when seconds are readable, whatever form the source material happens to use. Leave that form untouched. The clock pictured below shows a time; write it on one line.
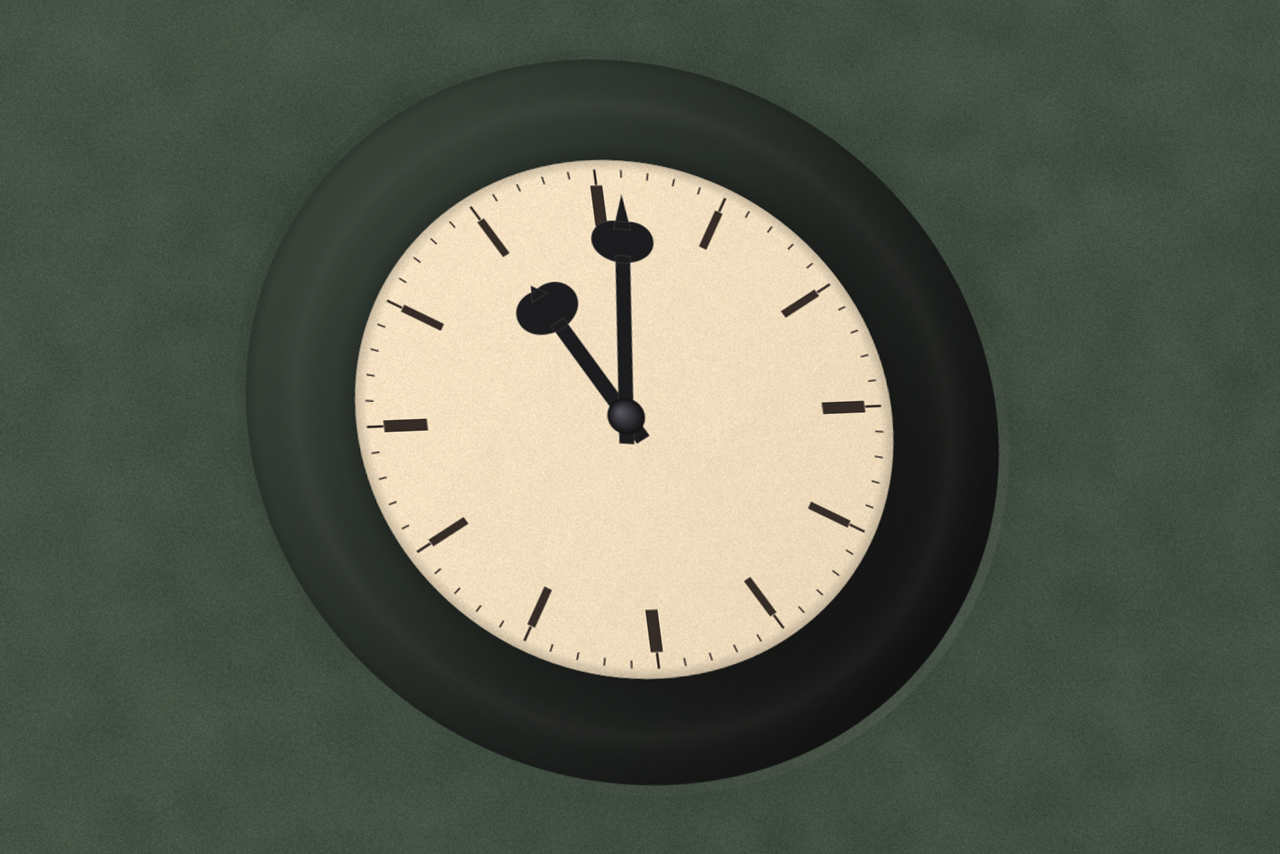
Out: **11:01**
